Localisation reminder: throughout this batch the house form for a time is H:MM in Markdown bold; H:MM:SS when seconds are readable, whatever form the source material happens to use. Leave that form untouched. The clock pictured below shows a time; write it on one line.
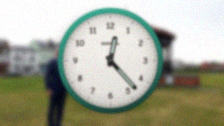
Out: **12:23**
